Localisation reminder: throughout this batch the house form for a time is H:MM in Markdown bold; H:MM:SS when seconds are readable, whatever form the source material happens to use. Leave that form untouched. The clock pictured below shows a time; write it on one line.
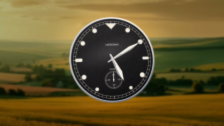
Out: **5:10**
